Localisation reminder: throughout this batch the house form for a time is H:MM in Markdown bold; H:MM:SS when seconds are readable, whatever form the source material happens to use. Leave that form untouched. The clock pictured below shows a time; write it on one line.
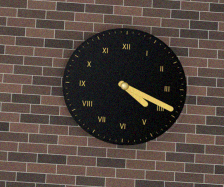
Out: **4:19**
